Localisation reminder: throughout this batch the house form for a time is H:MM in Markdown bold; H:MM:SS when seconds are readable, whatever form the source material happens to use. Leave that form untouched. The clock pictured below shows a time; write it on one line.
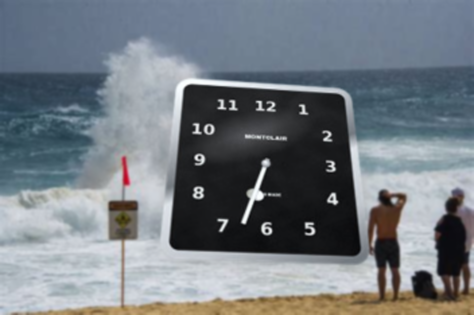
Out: **6:33**
